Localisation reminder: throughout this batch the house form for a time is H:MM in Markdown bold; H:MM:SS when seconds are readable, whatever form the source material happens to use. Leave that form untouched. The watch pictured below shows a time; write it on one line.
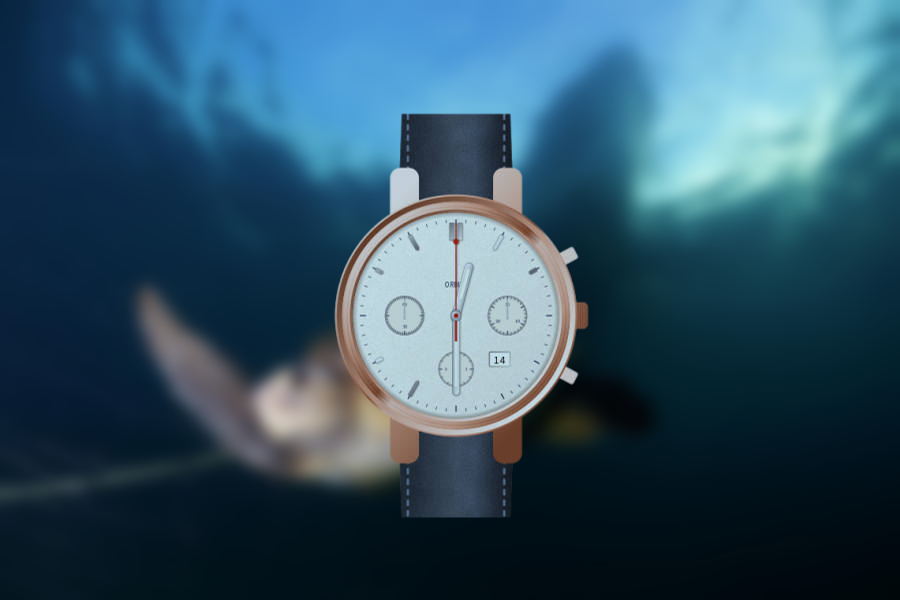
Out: **12:30**
